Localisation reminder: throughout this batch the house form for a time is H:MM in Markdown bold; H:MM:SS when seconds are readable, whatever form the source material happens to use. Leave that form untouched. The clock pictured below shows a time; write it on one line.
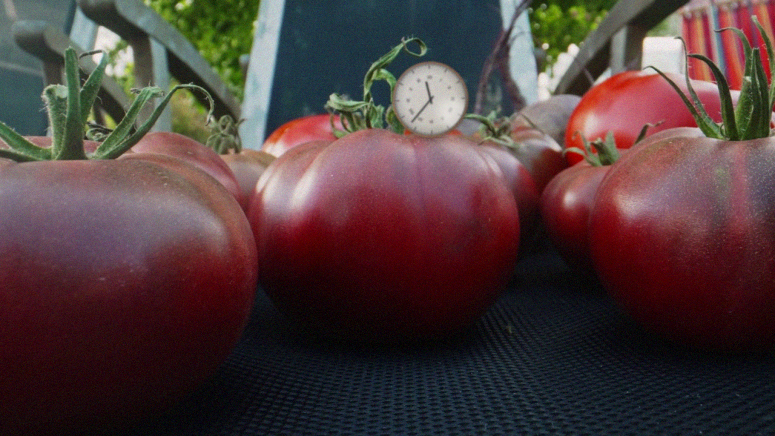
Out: **11:37**
